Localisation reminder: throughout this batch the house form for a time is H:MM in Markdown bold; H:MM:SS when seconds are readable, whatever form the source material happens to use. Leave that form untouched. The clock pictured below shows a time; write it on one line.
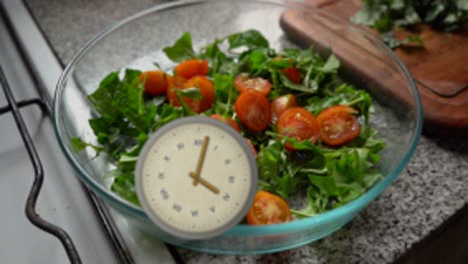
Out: **4:02**
